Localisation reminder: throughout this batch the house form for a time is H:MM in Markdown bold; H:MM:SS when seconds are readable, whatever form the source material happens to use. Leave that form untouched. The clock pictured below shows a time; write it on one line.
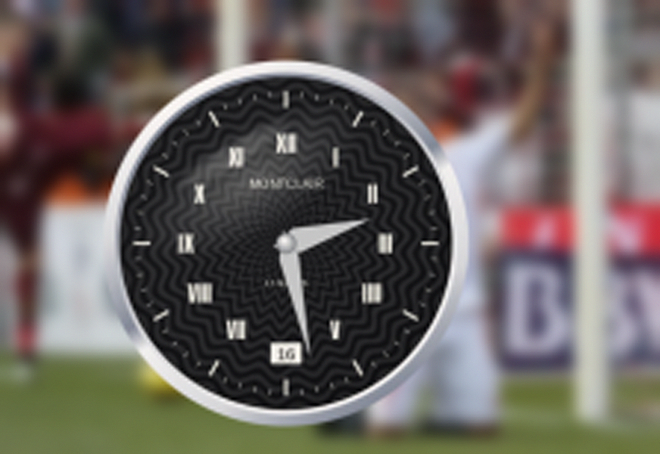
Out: **2:28**
